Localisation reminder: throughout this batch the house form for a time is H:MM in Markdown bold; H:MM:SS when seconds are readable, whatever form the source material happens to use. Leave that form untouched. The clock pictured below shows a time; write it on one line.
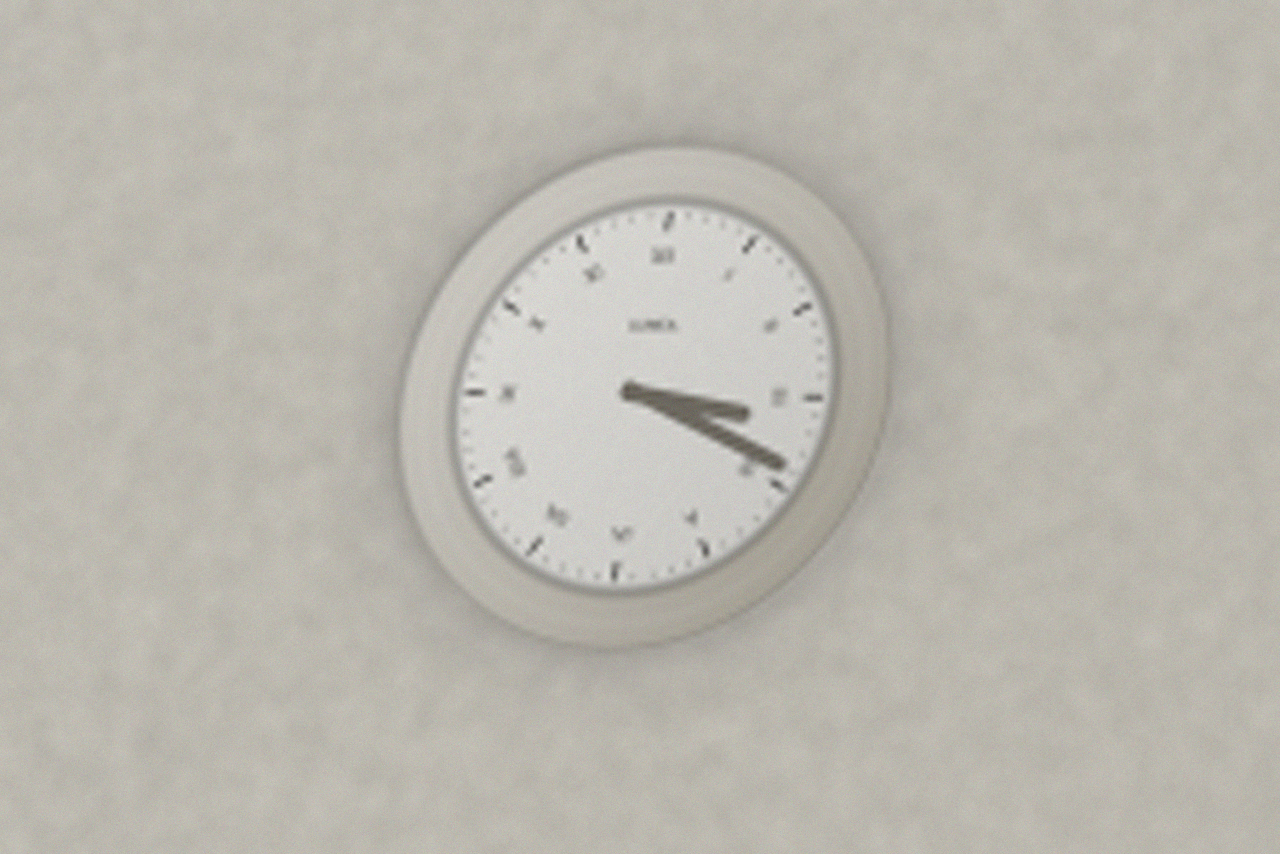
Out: **3:19**
